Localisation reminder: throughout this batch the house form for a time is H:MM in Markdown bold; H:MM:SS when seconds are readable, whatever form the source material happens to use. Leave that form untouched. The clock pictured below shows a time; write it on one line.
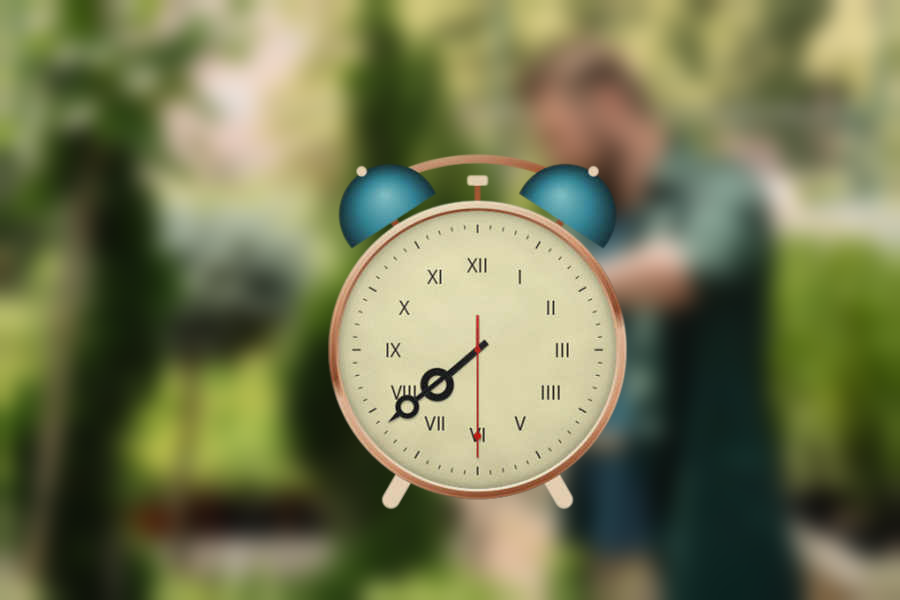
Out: **7:38:30**
